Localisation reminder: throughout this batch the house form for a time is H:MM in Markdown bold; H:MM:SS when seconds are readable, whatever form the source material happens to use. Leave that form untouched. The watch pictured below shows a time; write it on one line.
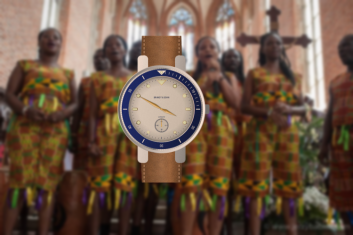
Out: **3:50**
